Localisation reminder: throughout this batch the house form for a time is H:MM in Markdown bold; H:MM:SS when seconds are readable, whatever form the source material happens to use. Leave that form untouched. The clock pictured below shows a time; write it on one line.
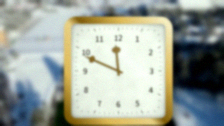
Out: **11:49**
